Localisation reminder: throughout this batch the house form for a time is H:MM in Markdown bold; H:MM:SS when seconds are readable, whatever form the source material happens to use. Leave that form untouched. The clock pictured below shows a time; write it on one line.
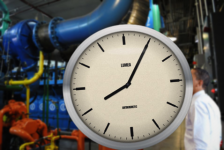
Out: **8:05**
